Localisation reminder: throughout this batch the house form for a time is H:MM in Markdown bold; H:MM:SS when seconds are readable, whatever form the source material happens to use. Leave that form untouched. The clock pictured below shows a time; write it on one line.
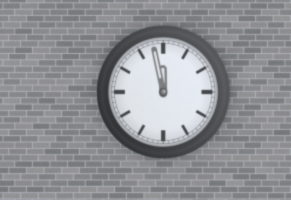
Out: **11:58**
